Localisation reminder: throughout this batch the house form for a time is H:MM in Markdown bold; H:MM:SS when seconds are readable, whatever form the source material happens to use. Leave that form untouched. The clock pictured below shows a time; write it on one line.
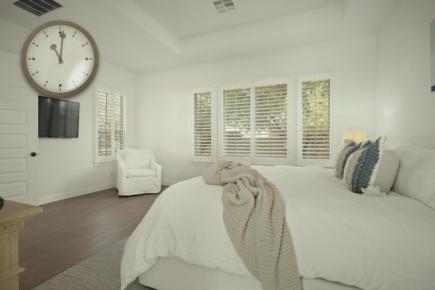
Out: **11:01**
